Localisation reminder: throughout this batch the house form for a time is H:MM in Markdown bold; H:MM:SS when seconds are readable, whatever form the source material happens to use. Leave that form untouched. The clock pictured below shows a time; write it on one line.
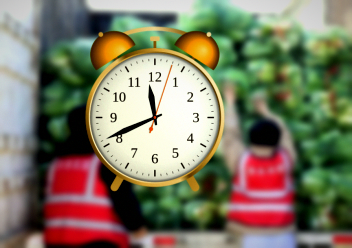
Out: **11:41:03**
